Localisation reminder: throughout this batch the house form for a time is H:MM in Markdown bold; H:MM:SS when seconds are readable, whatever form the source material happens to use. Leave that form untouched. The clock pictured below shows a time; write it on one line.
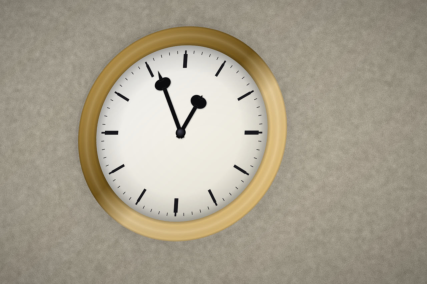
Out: **12:56**
